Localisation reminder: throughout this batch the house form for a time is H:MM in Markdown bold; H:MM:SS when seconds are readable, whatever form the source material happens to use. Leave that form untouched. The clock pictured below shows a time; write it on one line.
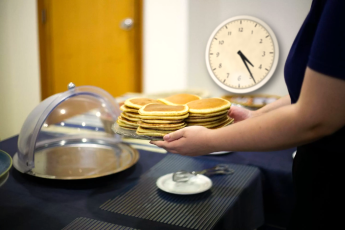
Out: **4:25**
